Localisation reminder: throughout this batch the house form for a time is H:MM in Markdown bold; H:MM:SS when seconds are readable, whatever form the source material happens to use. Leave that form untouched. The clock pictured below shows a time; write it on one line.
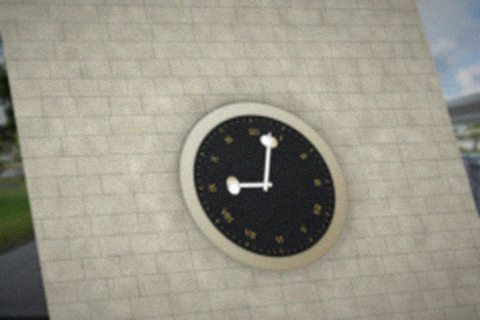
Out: **9:03**
